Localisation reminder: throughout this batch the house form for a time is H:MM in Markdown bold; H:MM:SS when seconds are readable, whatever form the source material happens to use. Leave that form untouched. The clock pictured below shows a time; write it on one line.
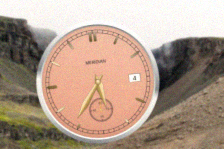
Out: **5:36**
